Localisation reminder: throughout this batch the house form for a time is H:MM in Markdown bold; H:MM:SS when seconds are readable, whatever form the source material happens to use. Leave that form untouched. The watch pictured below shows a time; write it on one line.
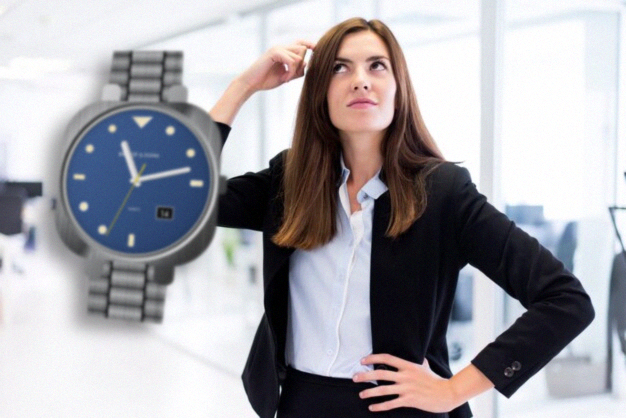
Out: **11:12:34**
